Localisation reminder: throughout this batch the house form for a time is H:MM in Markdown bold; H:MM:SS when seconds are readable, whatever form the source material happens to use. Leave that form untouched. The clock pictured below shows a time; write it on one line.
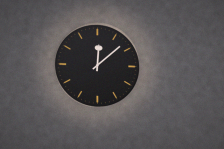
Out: **12:08**
